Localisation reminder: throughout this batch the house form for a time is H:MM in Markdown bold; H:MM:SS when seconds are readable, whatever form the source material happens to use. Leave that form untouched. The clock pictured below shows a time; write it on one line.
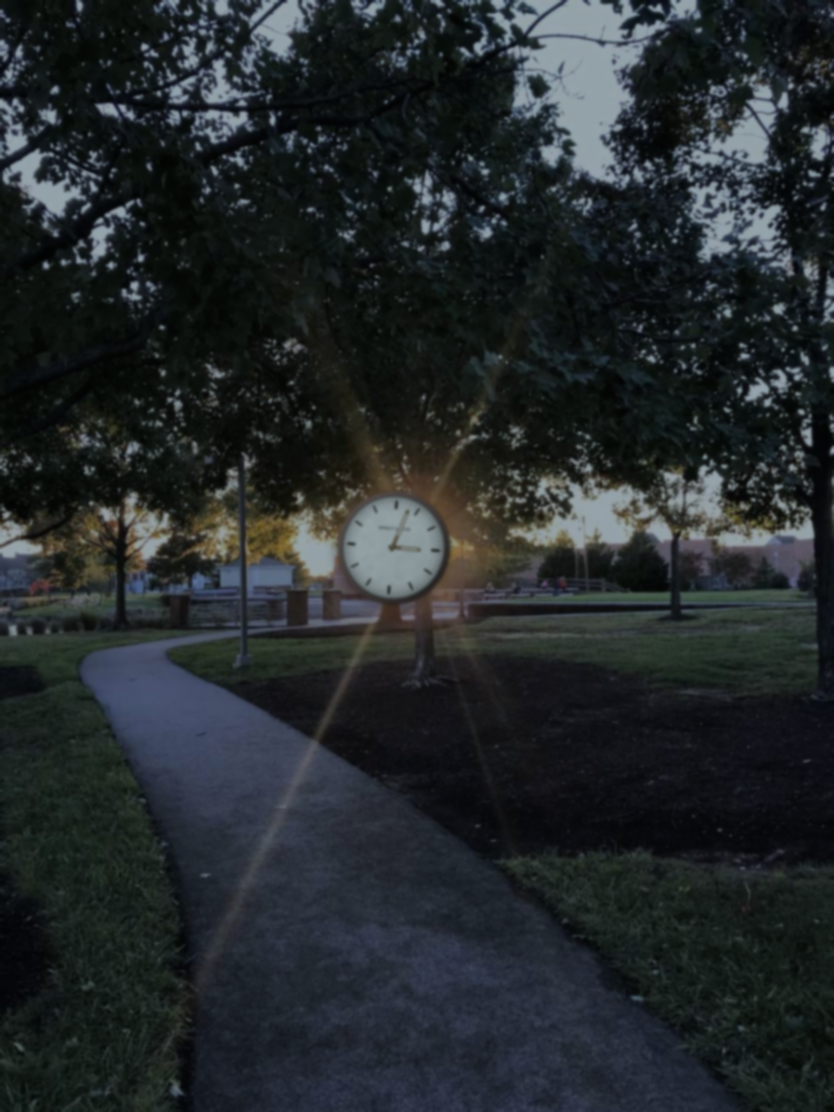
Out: **3:03**
